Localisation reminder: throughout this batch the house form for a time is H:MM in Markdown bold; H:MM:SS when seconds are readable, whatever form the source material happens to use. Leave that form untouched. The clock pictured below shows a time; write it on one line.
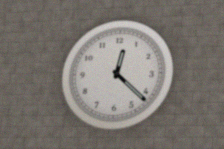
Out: **12:22**
